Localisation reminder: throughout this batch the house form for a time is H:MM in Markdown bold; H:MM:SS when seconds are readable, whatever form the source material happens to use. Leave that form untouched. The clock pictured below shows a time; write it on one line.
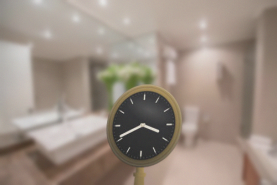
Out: **3:41**
